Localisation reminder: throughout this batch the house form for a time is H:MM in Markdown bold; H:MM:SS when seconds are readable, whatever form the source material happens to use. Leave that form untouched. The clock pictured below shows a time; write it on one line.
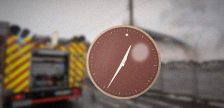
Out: **12:34**
